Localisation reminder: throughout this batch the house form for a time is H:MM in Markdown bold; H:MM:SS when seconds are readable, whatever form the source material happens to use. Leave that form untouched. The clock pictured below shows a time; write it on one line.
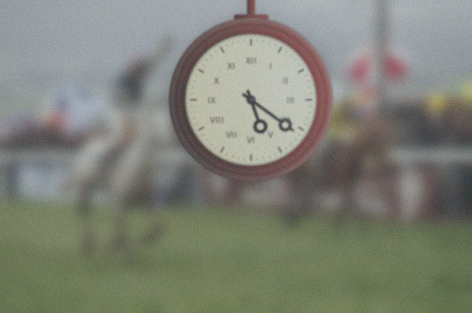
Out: **5:21**
